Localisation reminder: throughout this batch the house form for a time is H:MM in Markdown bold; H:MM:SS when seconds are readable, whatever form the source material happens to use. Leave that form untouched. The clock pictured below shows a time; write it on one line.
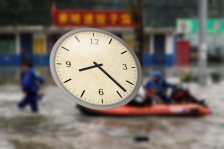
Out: **8:23**
